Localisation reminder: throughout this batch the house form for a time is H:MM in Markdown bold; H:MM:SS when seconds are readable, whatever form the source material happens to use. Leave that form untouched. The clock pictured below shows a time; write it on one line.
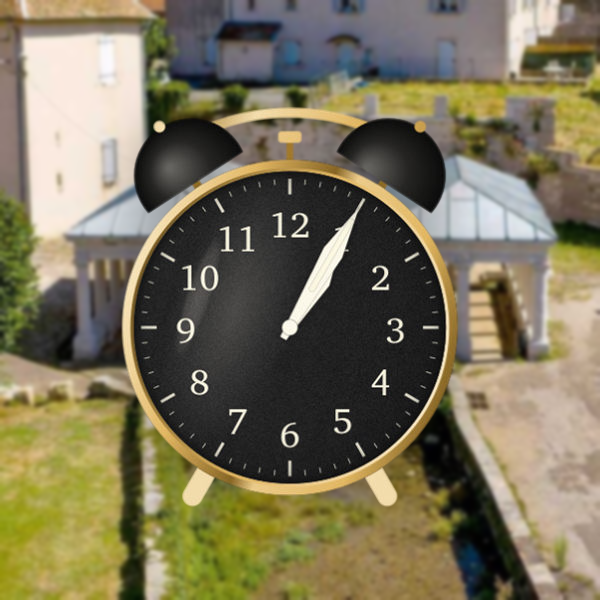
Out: **1:05**
